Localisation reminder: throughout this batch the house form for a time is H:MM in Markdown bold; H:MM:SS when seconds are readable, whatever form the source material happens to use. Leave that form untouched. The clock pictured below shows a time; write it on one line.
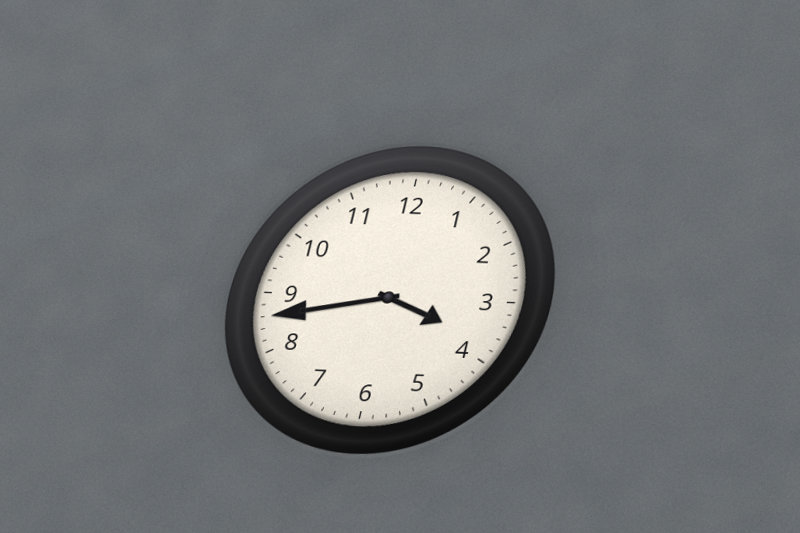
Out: **3:43**
